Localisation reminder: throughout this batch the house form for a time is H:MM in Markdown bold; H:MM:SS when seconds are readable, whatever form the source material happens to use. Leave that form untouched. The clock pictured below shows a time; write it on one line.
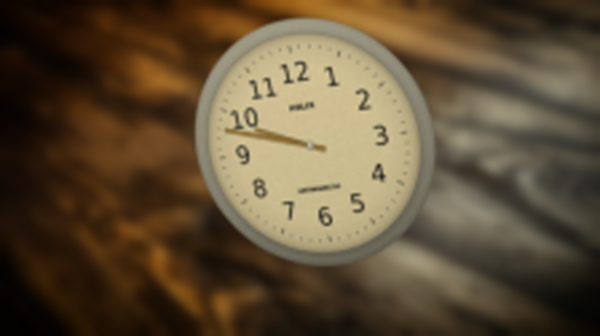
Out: **9:48**
